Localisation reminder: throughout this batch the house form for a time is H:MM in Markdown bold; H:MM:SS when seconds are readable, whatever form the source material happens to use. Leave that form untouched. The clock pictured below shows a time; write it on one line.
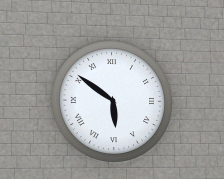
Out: **5:51**
